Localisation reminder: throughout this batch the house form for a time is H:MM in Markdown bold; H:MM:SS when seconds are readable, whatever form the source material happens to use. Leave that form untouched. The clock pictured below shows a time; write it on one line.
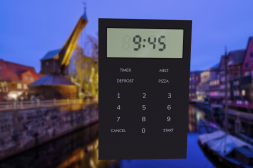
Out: **9:45**
